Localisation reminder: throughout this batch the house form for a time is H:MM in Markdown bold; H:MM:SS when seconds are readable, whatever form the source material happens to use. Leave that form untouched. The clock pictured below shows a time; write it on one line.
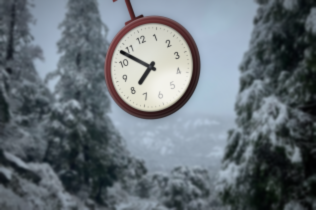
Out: **7:53**
